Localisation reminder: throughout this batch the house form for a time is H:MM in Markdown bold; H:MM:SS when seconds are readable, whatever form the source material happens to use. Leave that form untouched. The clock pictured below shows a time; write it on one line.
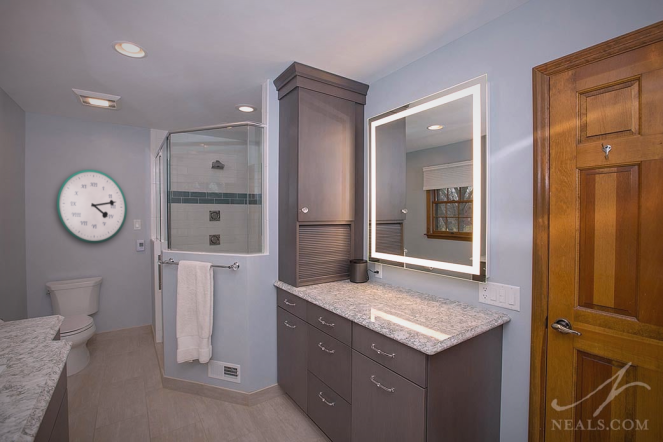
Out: **4:13**
